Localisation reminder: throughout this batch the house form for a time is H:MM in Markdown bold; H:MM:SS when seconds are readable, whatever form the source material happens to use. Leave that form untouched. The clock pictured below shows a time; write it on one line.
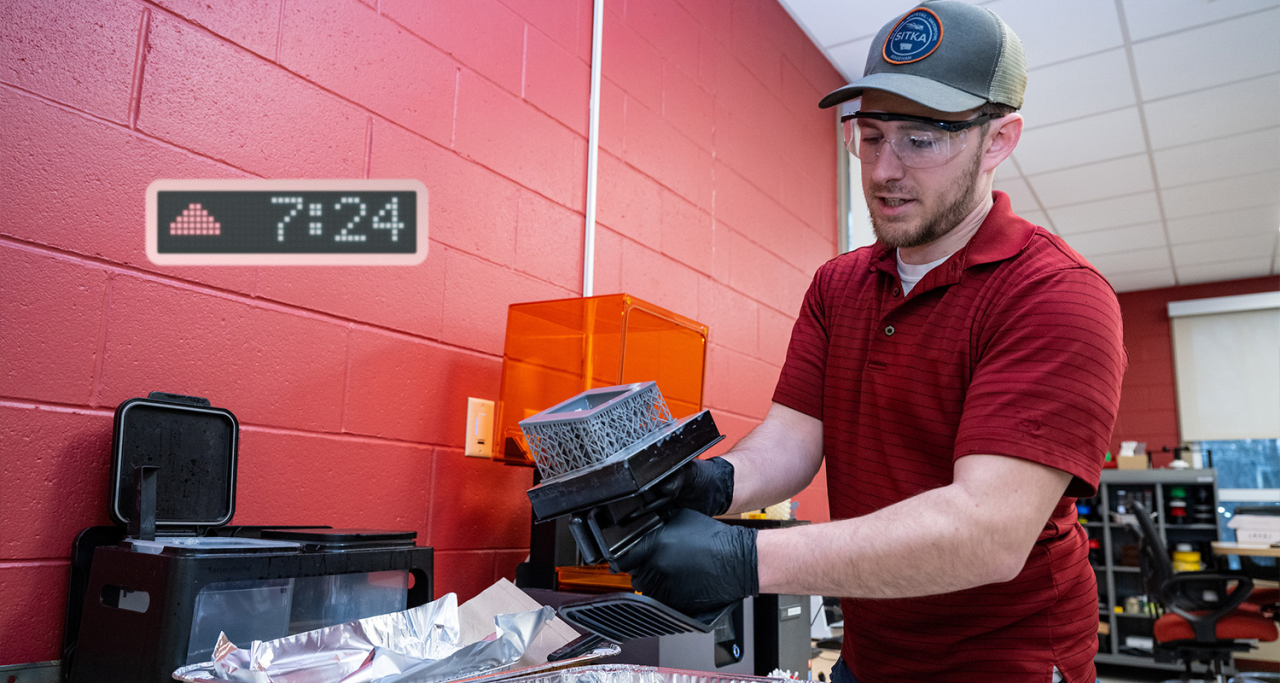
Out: **7:24**
